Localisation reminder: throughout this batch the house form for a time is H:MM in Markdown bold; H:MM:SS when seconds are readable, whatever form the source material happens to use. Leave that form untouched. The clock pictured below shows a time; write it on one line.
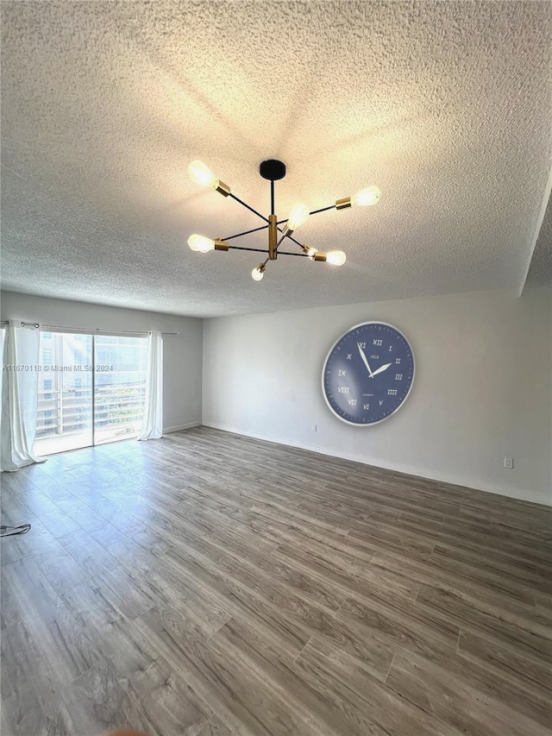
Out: **1:54**
